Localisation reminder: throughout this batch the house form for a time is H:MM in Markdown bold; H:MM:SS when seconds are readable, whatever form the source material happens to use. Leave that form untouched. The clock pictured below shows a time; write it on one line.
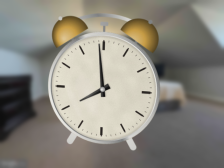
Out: **7:59**
